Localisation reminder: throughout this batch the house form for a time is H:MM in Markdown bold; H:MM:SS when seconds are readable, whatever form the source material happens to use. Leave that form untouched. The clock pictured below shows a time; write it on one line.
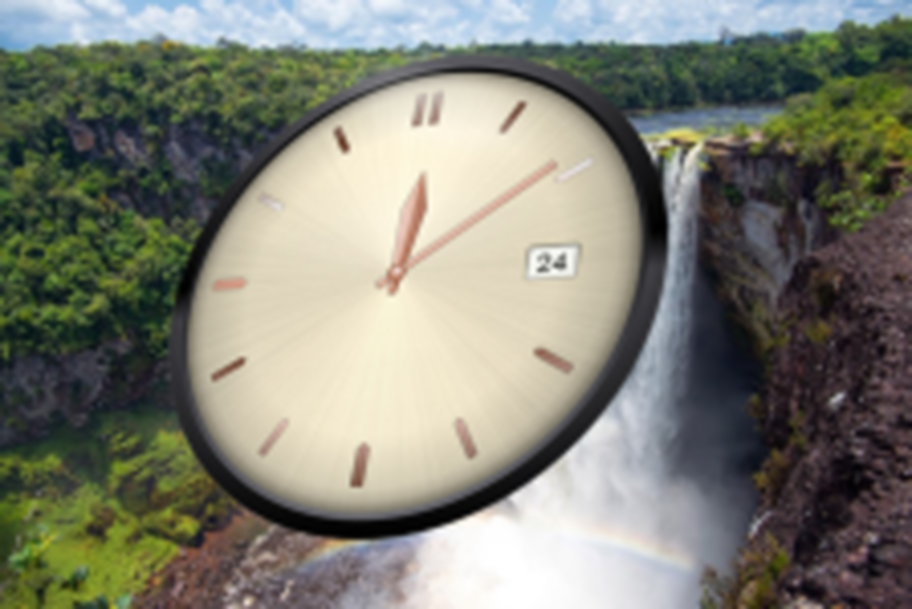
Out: **12:09**
